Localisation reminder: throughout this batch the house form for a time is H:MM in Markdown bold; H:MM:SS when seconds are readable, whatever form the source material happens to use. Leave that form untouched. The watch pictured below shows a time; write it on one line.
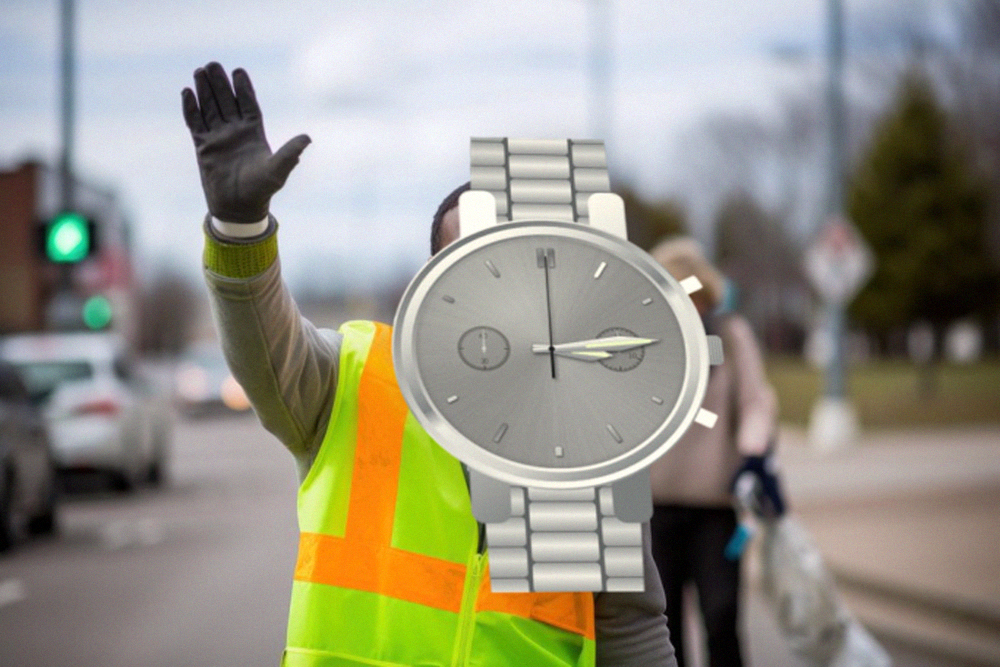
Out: **3:14**
